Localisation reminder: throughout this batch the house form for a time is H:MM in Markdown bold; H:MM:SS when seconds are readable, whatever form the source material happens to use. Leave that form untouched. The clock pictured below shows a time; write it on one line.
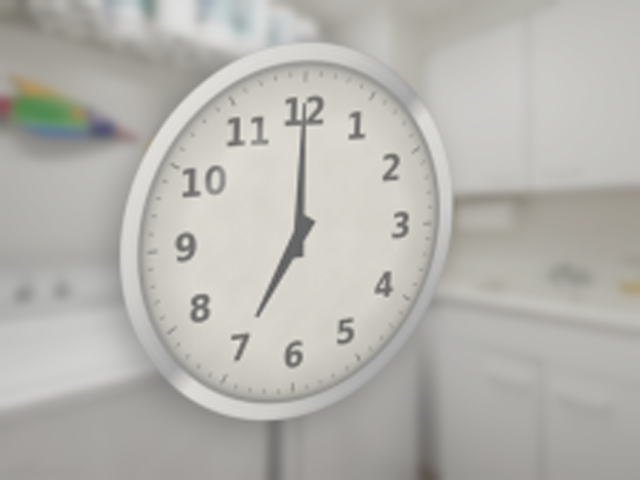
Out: **7:00**
